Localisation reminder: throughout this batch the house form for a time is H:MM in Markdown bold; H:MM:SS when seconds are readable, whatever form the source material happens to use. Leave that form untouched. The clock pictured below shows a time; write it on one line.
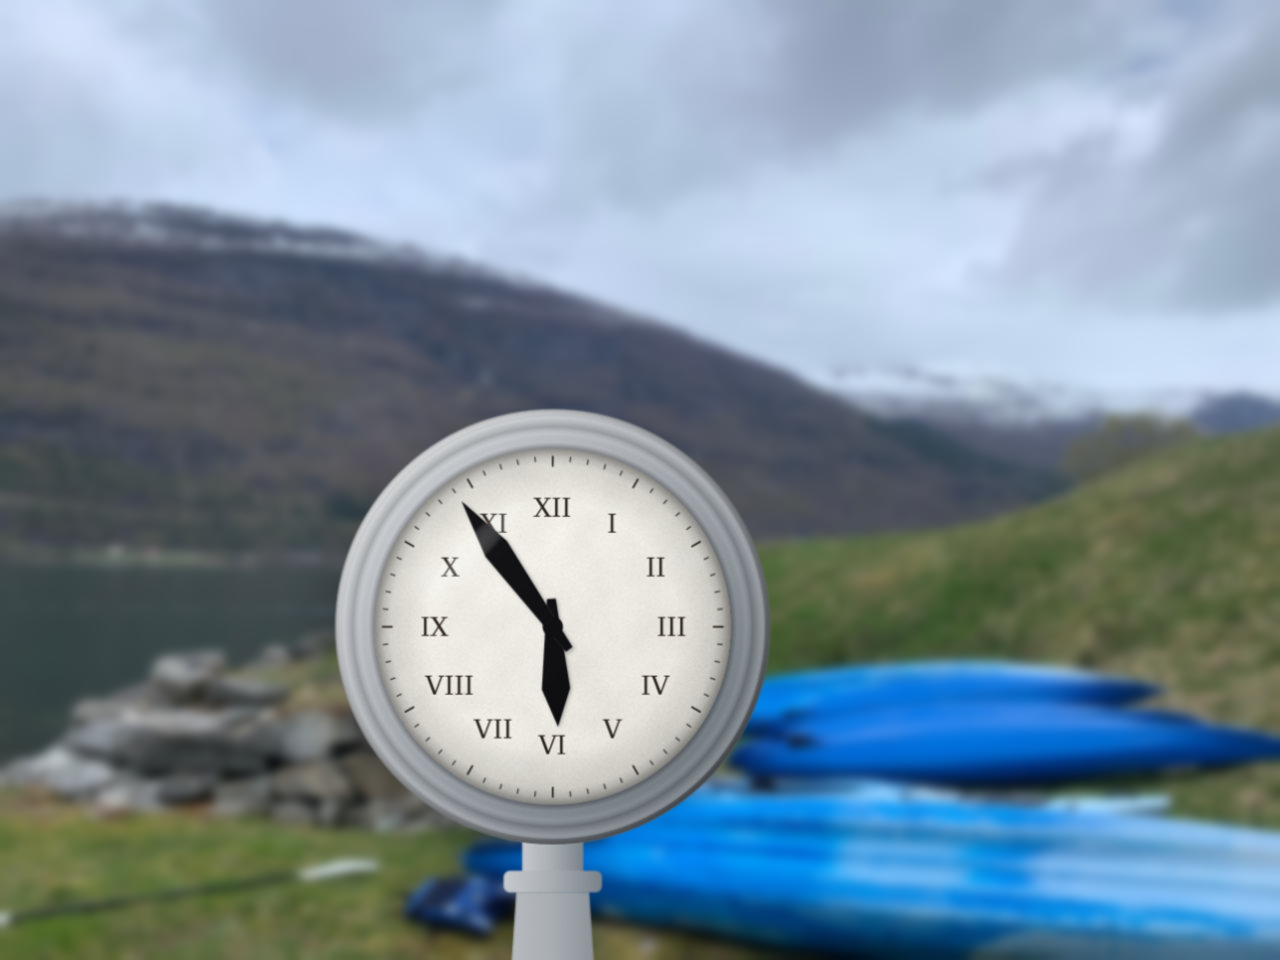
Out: **5:54**
